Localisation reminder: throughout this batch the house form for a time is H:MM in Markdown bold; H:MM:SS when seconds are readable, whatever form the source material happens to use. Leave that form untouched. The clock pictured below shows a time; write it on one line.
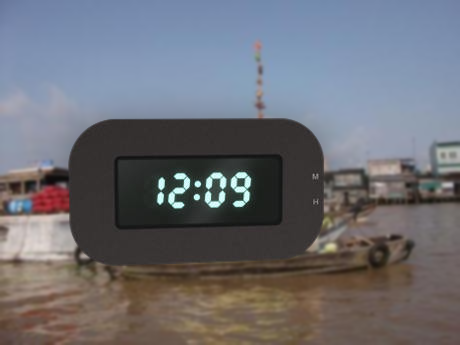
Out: **12:09**
